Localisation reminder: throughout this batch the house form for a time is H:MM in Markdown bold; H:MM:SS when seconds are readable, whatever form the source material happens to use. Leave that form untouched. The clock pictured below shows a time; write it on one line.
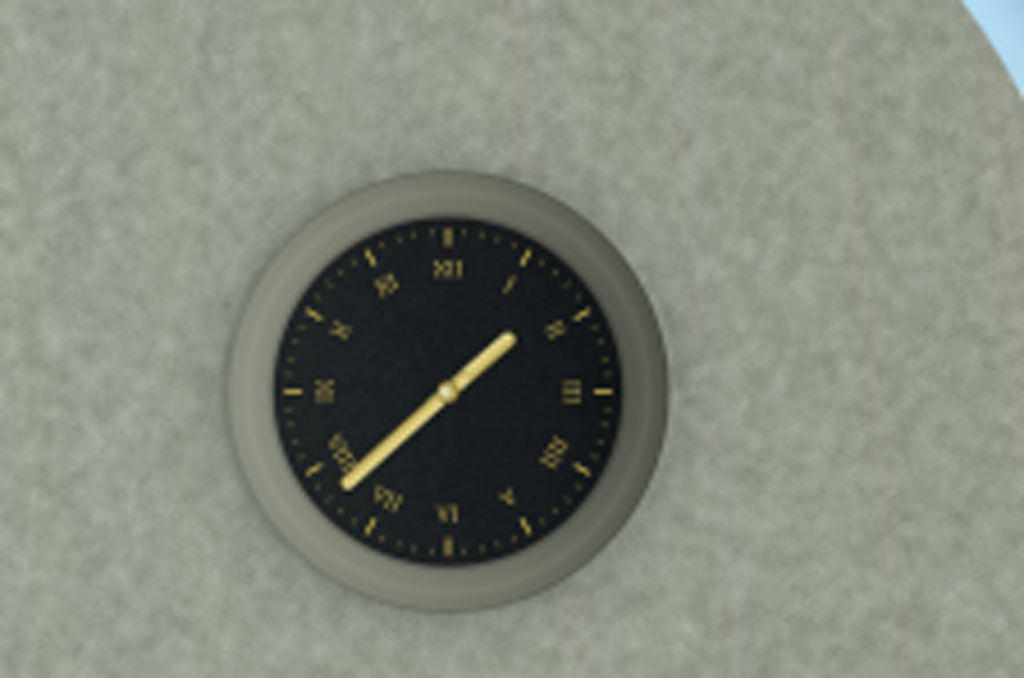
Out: **1:38**
